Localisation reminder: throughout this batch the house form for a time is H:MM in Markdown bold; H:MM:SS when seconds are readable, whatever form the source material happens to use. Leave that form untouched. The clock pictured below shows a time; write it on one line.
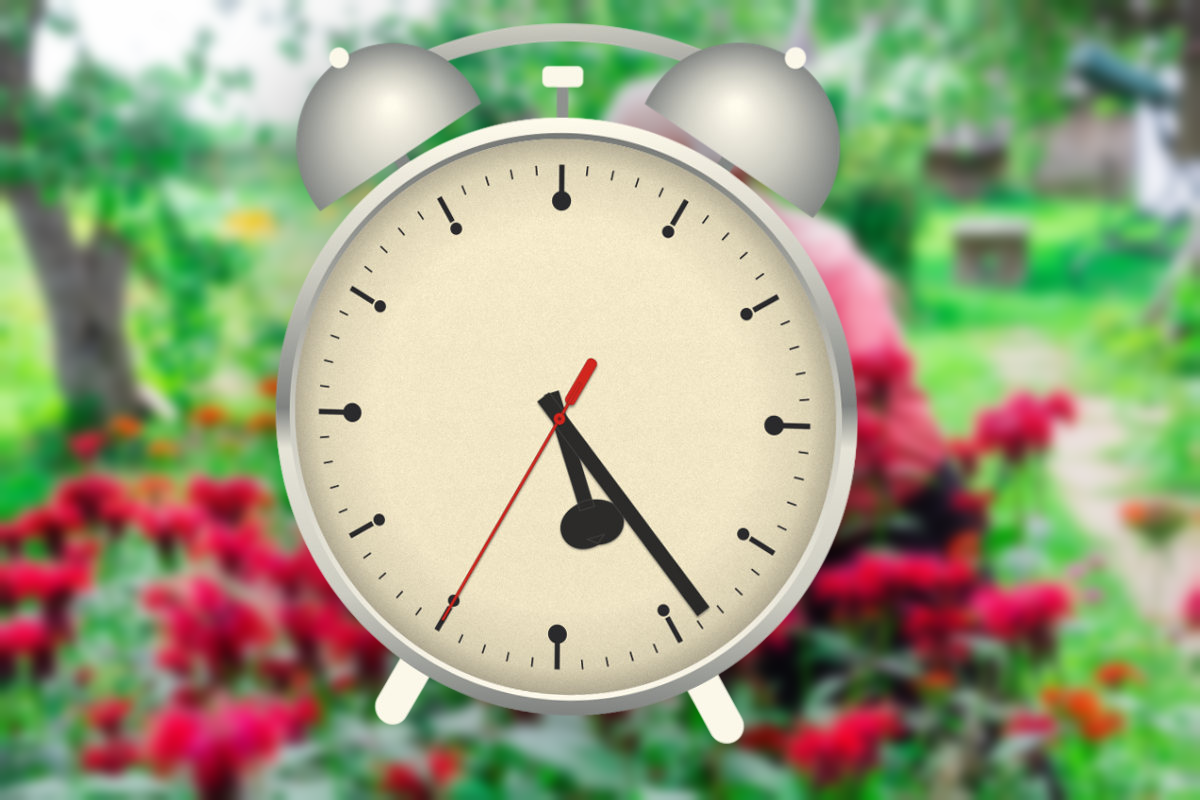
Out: **5:23:35**
